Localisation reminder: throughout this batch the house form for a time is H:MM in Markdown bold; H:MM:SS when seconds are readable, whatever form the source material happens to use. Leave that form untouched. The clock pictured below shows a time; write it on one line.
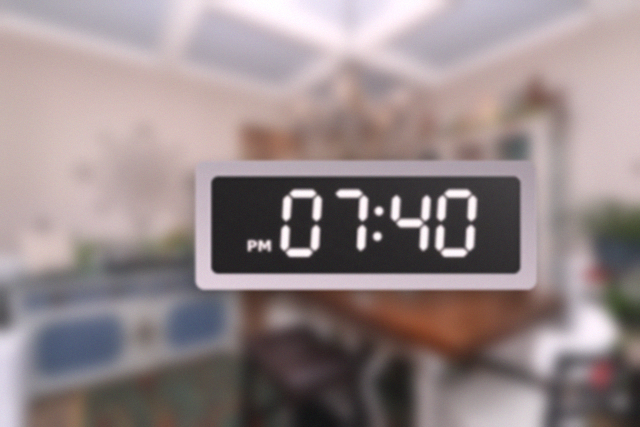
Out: **7:40**
